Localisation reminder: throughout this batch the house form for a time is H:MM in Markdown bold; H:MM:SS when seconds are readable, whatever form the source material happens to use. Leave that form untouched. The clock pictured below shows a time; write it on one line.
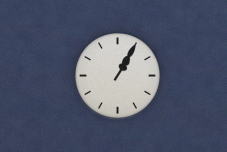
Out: **1:05**
